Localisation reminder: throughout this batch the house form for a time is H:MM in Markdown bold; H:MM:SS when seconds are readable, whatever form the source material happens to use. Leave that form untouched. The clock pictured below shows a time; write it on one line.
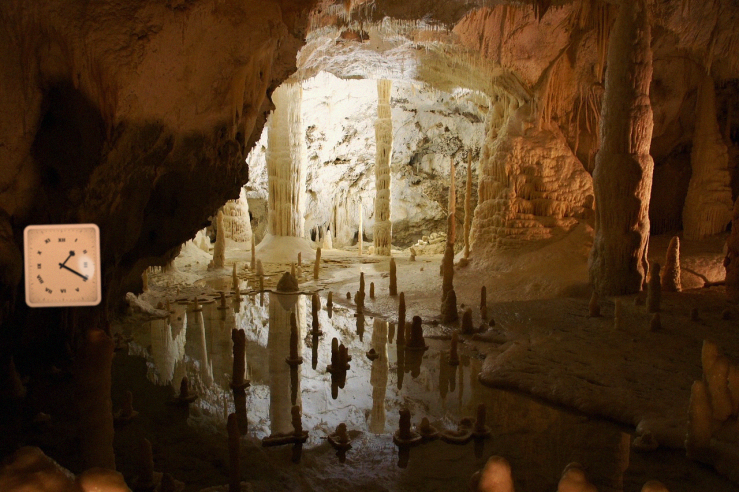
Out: **1:20**
